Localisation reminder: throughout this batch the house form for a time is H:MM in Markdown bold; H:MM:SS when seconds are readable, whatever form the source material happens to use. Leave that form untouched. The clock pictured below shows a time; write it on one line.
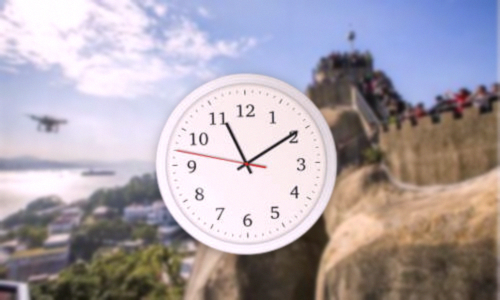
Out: **11:09:47**
